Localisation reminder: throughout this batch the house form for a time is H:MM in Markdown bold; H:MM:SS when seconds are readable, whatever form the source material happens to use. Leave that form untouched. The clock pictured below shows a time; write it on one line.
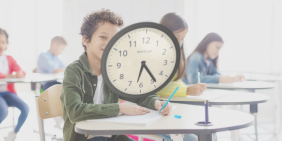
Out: **6:24**
